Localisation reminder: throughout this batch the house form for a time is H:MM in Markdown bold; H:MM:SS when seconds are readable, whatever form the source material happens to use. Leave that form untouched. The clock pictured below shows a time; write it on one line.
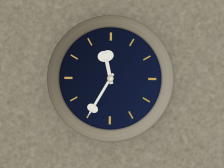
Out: **11:35**
